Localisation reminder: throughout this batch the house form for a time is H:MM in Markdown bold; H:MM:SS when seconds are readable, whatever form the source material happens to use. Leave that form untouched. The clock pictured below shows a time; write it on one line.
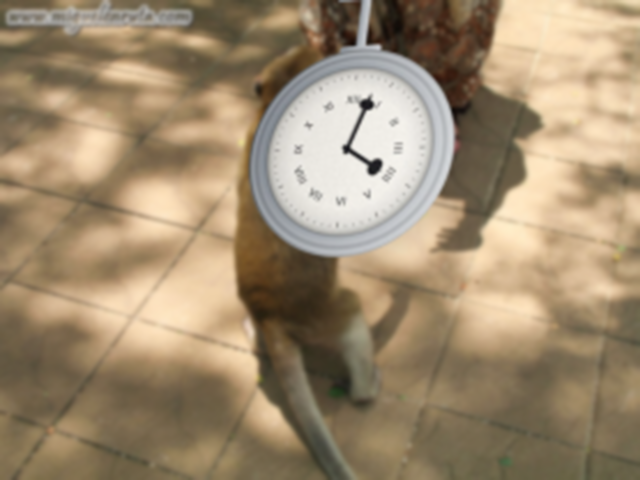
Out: **4:03**
